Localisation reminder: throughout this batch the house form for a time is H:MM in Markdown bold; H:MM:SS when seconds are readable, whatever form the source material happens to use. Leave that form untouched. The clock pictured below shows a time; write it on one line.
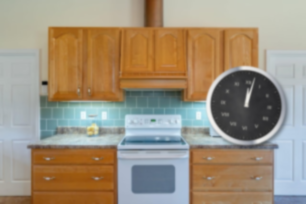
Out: **12:02**
